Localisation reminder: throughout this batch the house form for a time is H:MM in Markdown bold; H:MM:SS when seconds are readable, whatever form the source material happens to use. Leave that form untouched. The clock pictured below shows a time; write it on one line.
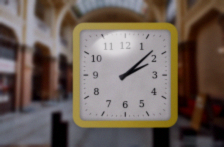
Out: **2:08**
